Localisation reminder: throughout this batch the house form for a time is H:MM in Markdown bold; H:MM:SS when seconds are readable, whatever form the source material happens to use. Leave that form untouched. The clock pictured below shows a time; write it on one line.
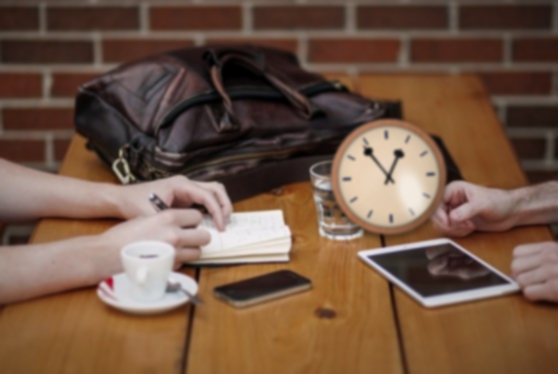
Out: **12:54**
